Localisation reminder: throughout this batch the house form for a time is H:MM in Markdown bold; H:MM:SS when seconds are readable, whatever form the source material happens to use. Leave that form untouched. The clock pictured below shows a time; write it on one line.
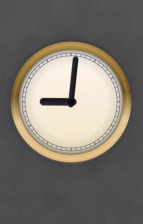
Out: **9:01**
